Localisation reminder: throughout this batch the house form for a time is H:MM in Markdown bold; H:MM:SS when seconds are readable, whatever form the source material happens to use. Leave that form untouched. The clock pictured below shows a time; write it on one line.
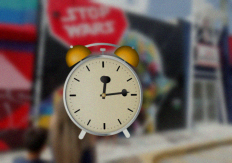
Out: **12:14**
